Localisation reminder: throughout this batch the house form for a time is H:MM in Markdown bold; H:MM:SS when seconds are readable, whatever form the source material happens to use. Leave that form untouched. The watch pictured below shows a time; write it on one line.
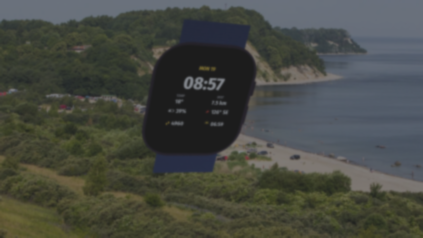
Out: **8:57**
